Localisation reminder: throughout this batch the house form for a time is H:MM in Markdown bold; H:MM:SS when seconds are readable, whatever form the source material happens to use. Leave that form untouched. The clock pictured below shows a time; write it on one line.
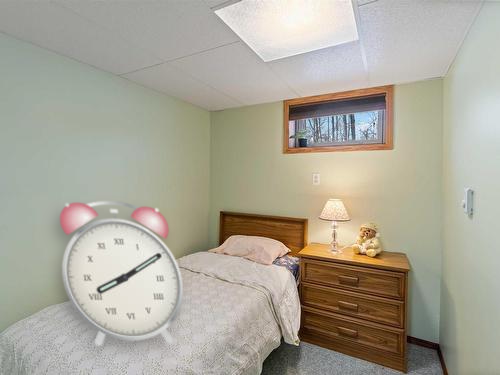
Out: **8:10**
